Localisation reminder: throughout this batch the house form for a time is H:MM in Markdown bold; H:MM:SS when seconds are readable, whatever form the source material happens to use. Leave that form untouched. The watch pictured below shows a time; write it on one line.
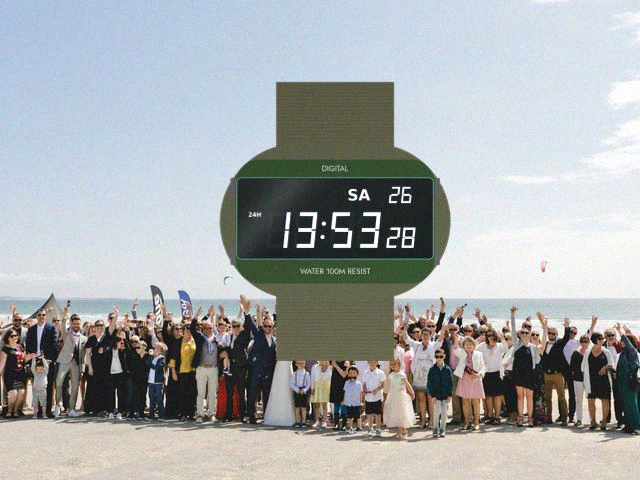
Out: **13:53:28**
